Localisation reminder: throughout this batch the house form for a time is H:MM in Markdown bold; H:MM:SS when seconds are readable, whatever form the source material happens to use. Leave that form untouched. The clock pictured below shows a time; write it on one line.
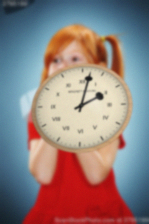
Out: **2:02**
